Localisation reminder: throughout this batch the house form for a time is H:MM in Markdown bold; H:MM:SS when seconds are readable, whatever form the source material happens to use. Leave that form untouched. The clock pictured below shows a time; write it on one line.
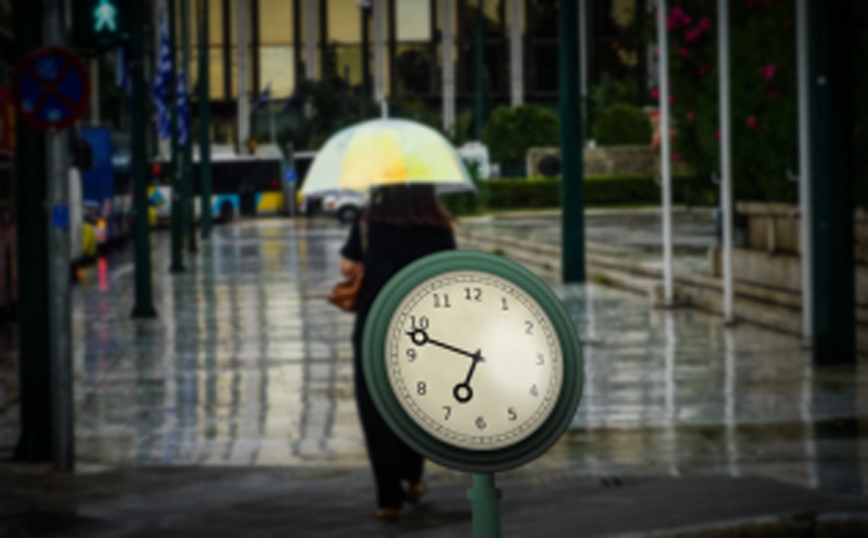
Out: **6:48**
